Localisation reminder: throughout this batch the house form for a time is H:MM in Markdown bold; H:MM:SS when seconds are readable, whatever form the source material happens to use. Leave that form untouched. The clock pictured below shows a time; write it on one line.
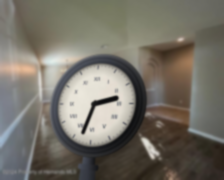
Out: **2:33**
